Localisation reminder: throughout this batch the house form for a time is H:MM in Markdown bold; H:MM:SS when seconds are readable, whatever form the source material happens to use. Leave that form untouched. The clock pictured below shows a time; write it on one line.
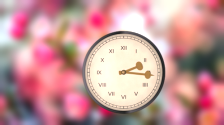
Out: **2:16**
